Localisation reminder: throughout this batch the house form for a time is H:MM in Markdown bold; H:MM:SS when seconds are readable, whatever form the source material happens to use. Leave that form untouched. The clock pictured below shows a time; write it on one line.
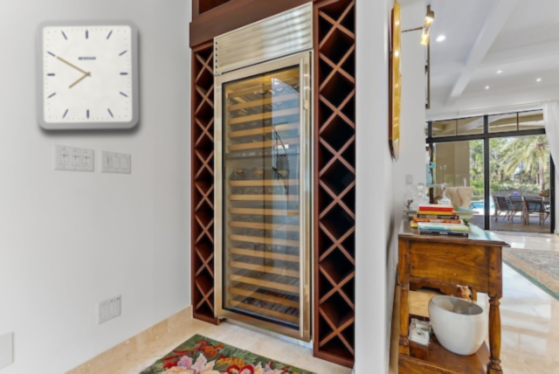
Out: **7:50**
